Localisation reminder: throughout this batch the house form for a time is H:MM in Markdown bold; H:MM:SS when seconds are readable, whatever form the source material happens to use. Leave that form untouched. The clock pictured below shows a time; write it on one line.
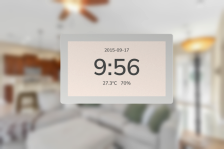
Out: **9:56**
